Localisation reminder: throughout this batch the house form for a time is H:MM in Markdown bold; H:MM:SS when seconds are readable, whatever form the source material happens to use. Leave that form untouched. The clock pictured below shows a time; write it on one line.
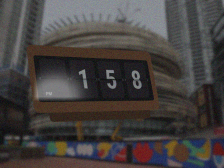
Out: **1:58**
